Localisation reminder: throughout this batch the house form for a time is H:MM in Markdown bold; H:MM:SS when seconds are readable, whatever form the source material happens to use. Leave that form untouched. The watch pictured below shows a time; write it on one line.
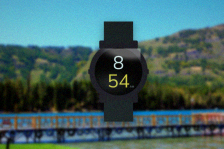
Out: **8:54**
